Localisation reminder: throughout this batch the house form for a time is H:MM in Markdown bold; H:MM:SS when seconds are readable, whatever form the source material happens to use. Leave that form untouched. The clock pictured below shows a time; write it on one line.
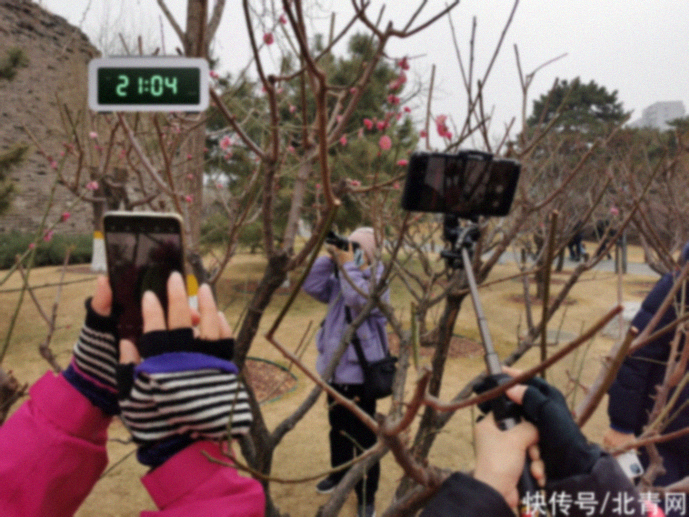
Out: **21:04**
